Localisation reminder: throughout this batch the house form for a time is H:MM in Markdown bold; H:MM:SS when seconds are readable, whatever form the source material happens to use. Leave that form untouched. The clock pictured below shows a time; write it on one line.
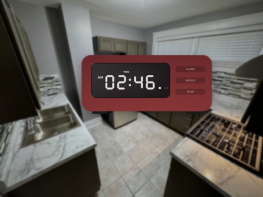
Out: **2:46**
